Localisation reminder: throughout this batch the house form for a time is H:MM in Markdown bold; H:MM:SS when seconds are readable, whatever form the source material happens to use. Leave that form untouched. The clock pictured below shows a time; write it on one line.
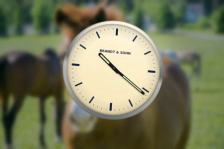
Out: **10:21**
